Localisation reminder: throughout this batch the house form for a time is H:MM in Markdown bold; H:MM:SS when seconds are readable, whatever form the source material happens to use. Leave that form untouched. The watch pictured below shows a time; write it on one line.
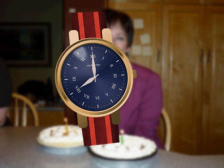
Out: **8:00**
